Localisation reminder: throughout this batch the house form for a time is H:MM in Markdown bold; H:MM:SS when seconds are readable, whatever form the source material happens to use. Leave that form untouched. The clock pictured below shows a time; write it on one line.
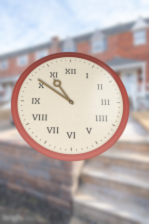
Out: **10:51**
